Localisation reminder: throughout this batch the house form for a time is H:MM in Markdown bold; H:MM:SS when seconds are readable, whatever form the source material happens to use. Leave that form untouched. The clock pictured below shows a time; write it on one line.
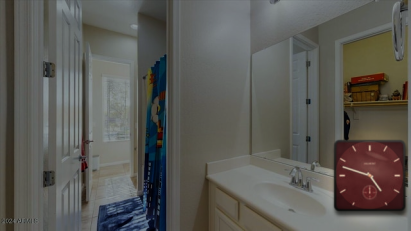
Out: **4:48**
